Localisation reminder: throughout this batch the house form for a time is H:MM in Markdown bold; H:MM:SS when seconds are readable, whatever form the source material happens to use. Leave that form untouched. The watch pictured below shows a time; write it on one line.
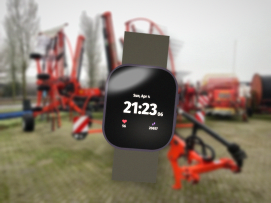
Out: **21:23**
